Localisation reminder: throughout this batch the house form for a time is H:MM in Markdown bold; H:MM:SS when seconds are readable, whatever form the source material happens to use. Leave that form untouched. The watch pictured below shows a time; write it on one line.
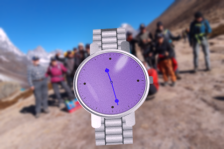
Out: **11:28**
